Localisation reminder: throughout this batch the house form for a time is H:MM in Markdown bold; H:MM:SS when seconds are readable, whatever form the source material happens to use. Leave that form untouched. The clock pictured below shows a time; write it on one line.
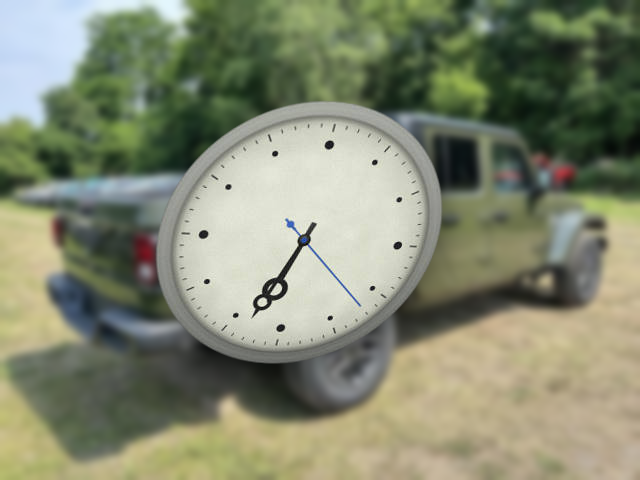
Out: **6:33:22**
